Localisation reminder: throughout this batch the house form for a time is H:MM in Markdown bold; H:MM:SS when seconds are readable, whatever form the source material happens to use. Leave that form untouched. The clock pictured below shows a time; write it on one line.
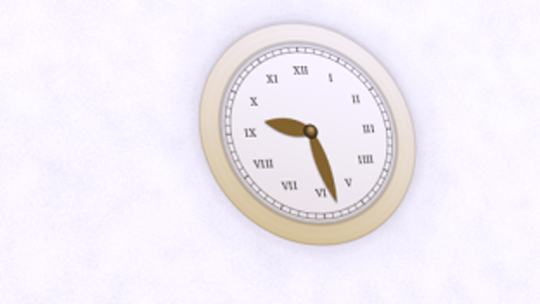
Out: **9:28**
